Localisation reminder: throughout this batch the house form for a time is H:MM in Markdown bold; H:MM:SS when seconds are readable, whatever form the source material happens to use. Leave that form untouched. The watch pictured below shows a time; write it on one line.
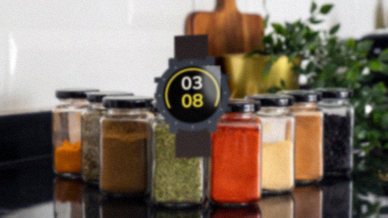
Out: **3:08**
